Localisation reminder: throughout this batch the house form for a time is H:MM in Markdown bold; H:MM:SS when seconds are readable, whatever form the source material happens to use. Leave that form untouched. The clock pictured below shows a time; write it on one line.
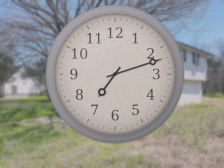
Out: **7:12**
